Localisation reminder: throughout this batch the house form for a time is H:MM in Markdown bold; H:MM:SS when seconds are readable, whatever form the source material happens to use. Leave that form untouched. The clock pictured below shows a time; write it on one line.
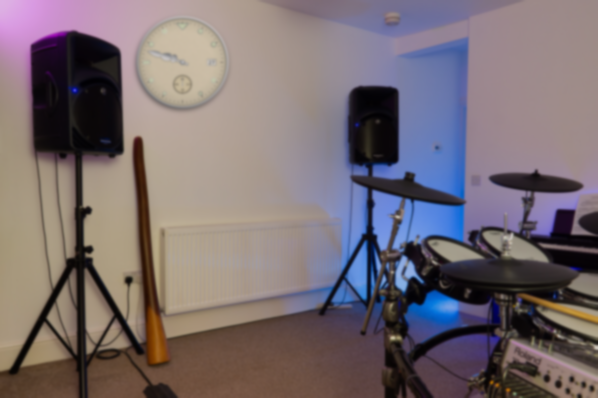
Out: **9:48**
